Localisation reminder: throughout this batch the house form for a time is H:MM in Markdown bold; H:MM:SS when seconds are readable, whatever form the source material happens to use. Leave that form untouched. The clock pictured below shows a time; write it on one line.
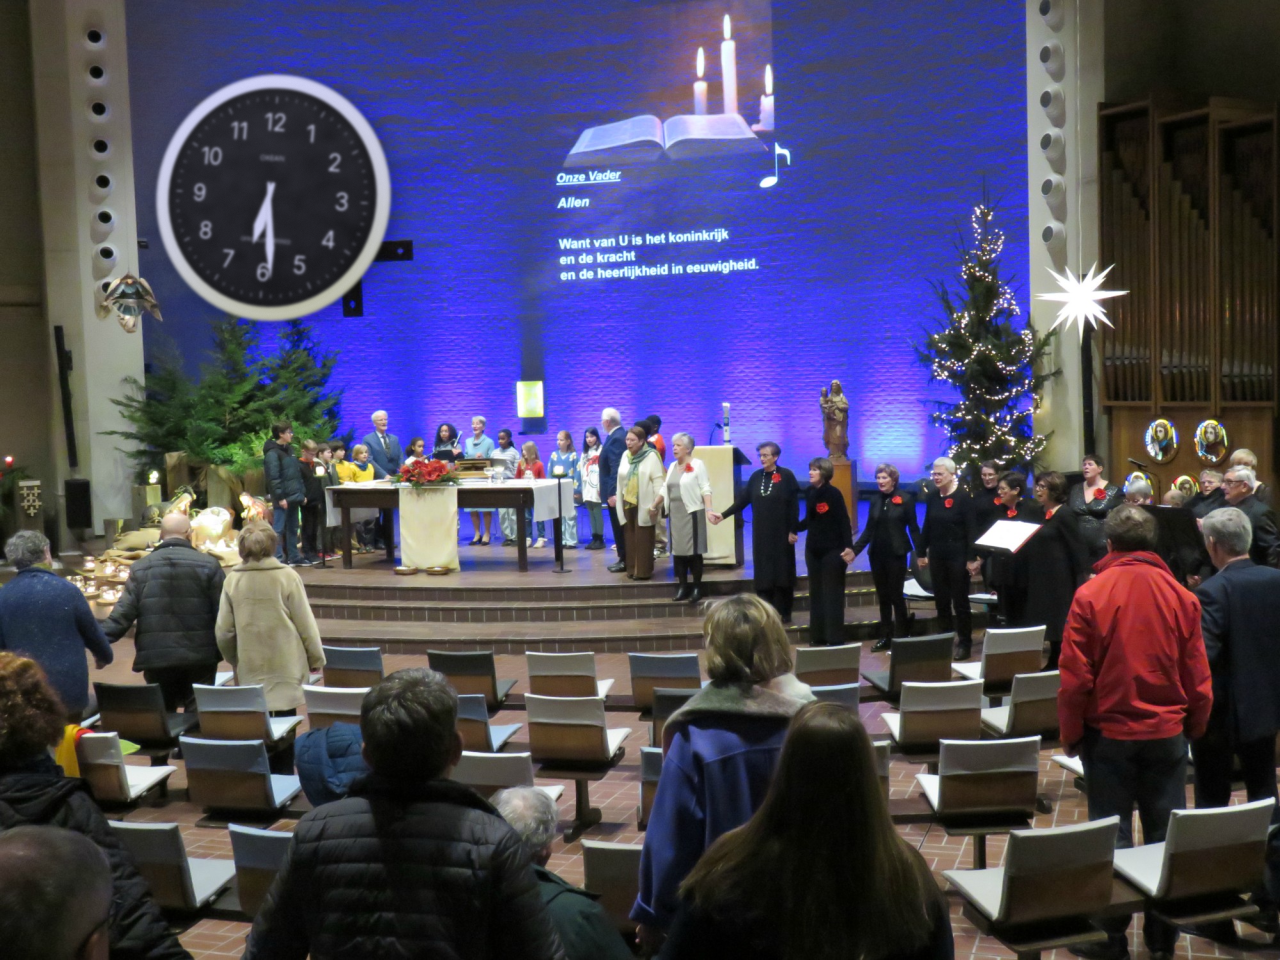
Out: **6:29**
